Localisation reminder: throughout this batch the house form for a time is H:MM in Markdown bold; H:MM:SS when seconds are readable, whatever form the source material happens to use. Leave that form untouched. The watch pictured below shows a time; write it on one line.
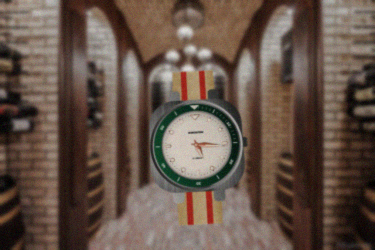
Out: **5:16**
